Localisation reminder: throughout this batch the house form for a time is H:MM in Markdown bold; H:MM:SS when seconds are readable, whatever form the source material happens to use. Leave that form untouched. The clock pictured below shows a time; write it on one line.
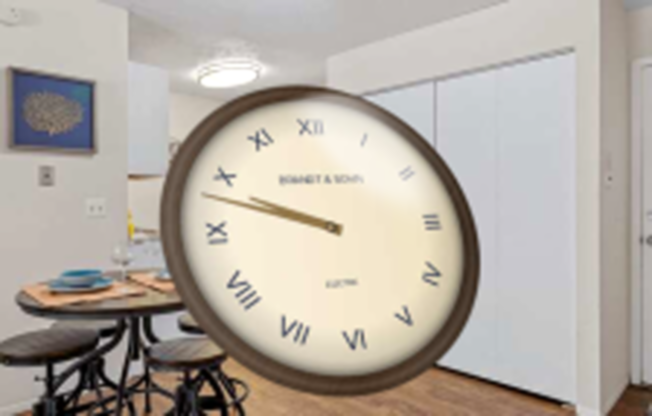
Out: **9:48**
